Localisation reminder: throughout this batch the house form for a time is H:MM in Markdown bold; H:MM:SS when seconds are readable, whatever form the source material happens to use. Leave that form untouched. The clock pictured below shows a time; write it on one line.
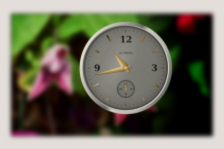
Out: **10:43**
